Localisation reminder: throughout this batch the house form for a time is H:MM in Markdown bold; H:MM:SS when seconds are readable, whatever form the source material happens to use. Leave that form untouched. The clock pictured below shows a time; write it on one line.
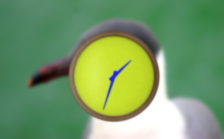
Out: **1:33**
